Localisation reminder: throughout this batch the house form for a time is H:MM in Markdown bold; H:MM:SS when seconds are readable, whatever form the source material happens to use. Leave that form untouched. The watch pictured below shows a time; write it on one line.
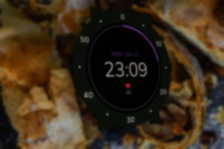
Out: **23:09**
